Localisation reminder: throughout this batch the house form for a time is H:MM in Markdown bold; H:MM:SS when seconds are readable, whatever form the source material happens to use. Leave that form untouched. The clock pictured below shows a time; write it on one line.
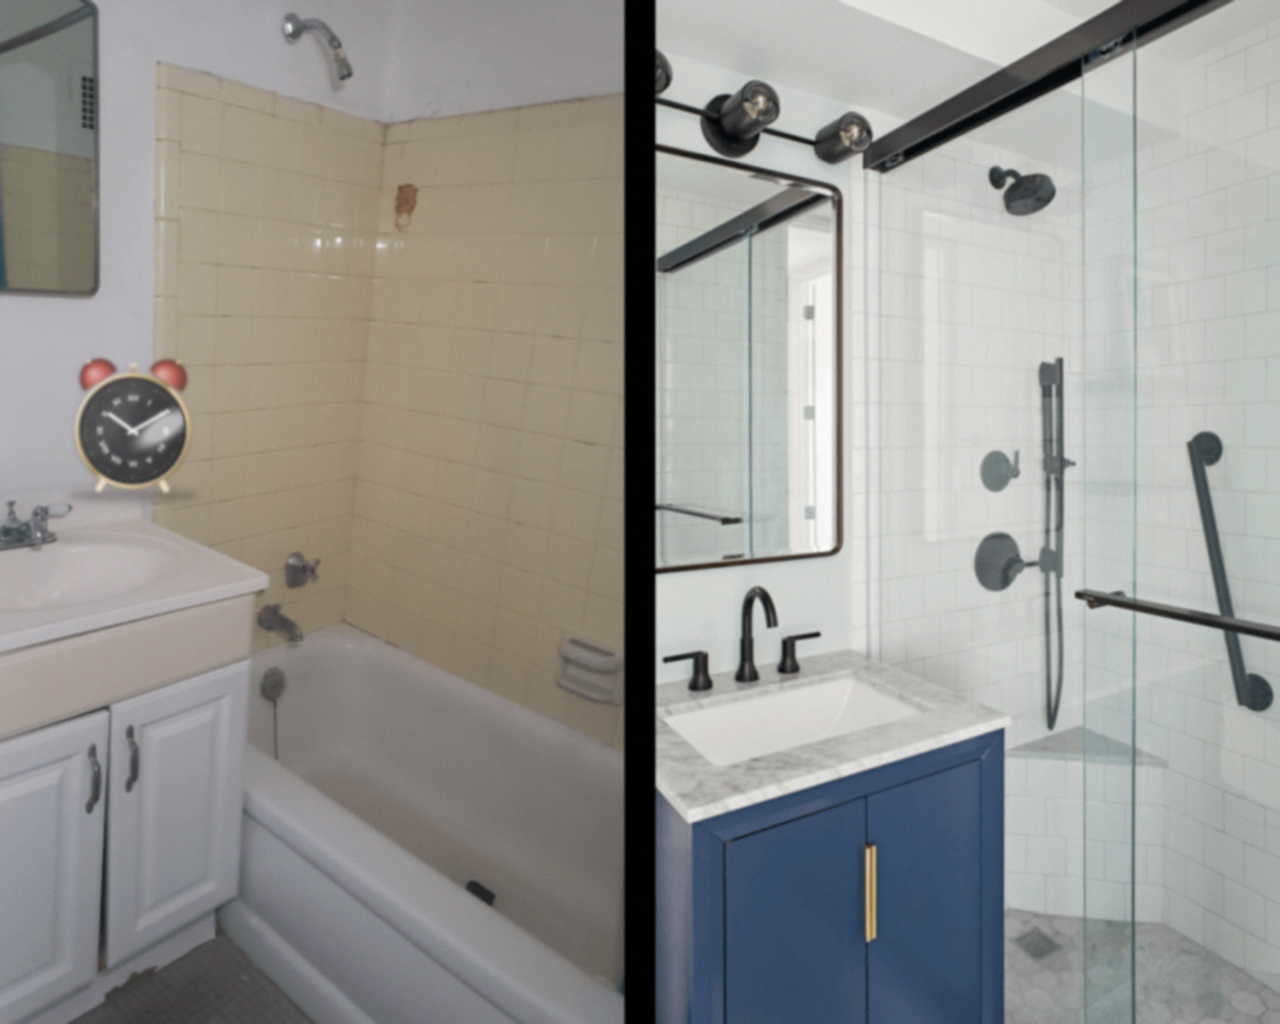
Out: **10:10**
